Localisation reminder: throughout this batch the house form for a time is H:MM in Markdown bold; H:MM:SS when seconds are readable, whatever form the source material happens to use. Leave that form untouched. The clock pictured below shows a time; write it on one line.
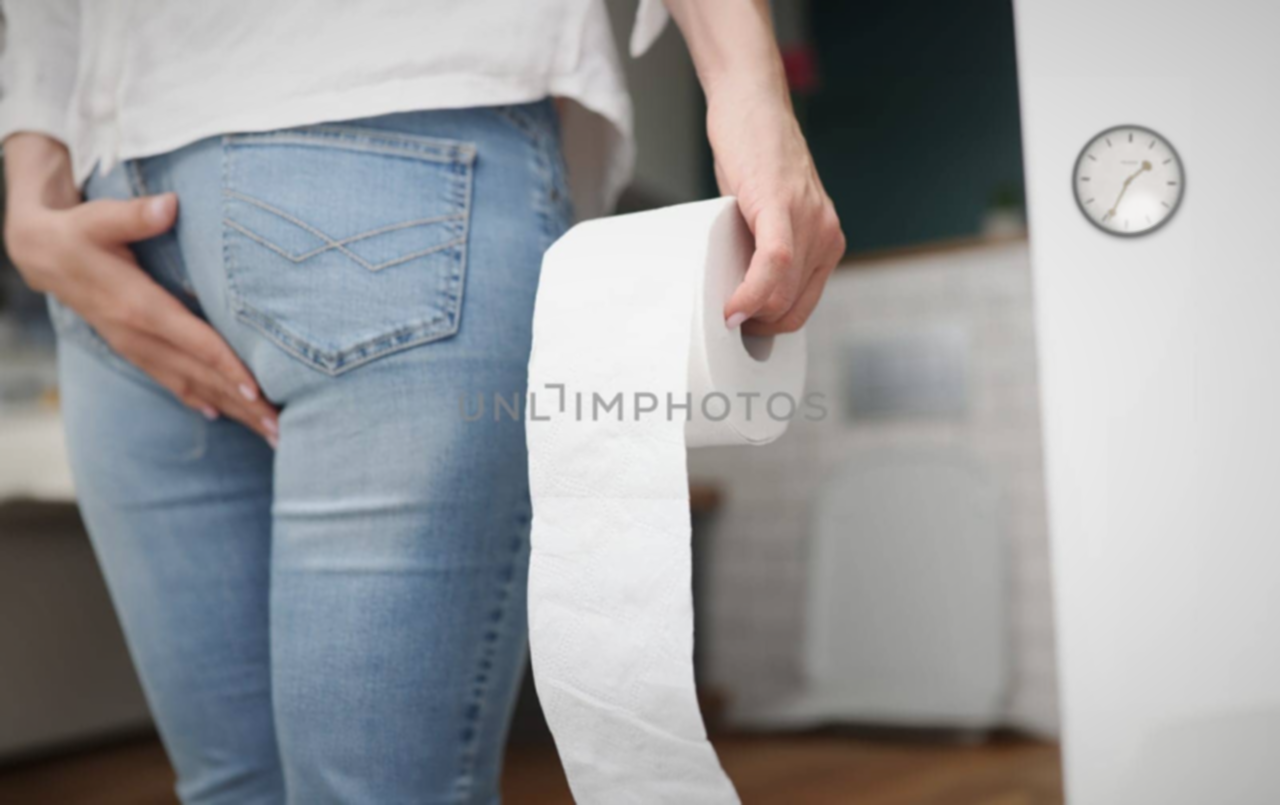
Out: **1:34**
